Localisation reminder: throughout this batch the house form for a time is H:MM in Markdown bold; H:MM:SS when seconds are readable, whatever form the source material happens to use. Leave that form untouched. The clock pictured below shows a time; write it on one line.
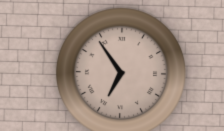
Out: **6:54**
